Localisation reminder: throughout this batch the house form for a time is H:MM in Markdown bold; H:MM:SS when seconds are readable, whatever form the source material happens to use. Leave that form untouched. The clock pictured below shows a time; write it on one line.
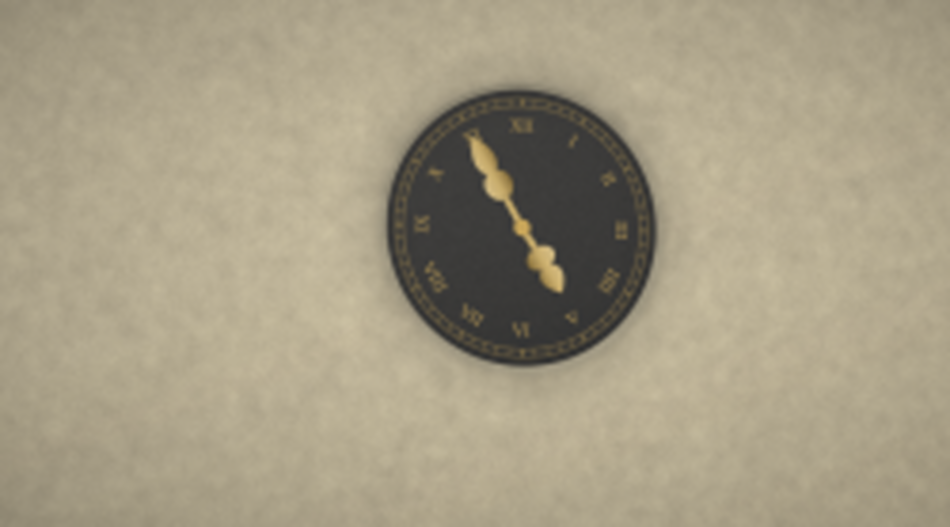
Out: **4:55**
